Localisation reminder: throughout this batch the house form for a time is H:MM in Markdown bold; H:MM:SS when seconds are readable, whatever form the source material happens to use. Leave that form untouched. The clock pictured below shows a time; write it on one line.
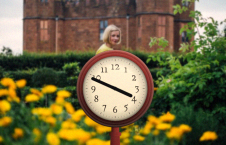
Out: **3:49**
